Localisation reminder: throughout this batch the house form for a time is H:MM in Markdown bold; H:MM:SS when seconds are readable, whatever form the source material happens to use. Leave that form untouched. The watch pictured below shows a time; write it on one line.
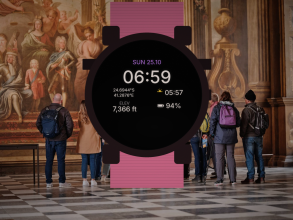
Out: **6:59**
